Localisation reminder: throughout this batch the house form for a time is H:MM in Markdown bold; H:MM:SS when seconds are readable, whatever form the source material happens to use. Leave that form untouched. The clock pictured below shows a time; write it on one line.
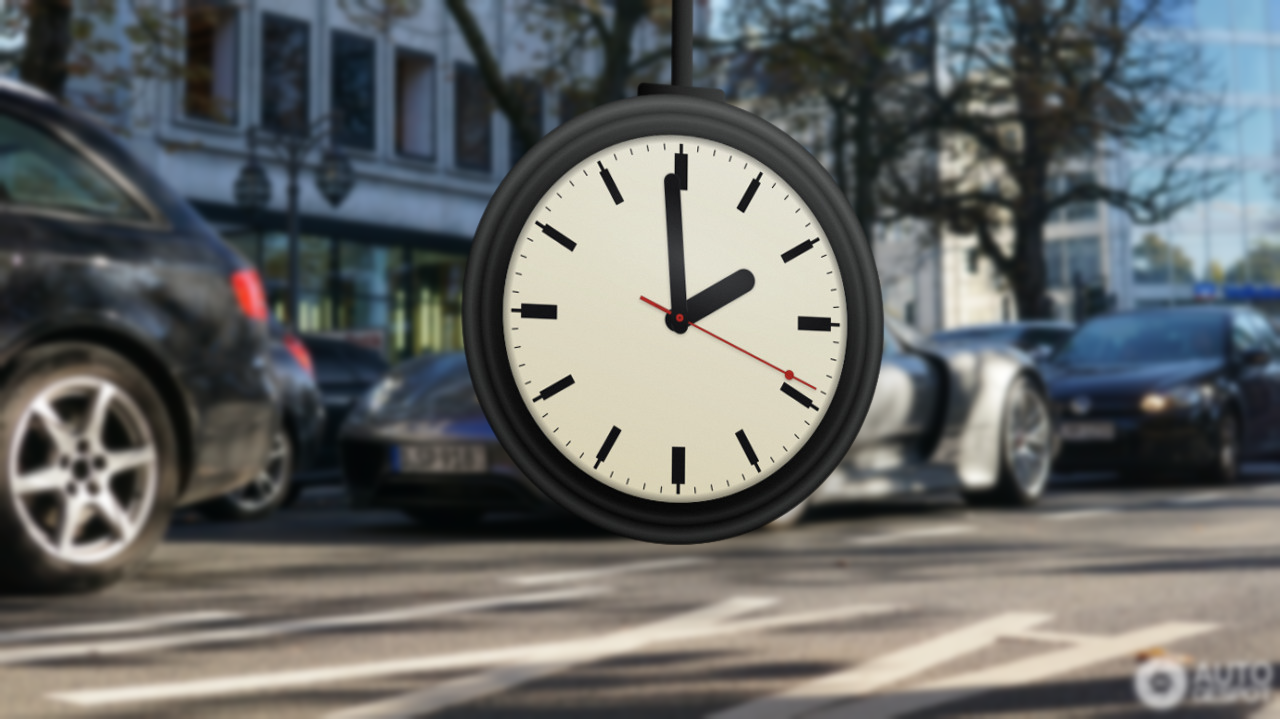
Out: **1:59:19**
